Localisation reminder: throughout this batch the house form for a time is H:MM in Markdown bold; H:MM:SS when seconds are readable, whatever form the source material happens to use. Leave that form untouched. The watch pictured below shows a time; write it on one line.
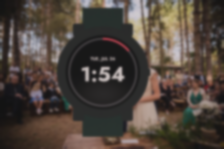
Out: **1:54**
